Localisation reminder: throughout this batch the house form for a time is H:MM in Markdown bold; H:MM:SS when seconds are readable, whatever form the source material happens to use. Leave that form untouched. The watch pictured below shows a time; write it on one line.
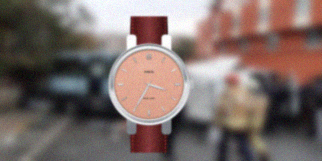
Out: **3:35**
